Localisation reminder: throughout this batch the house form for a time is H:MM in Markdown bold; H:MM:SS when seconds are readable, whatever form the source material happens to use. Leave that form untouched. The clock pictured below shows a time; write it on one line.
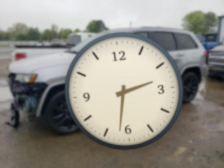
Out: **2:32**
